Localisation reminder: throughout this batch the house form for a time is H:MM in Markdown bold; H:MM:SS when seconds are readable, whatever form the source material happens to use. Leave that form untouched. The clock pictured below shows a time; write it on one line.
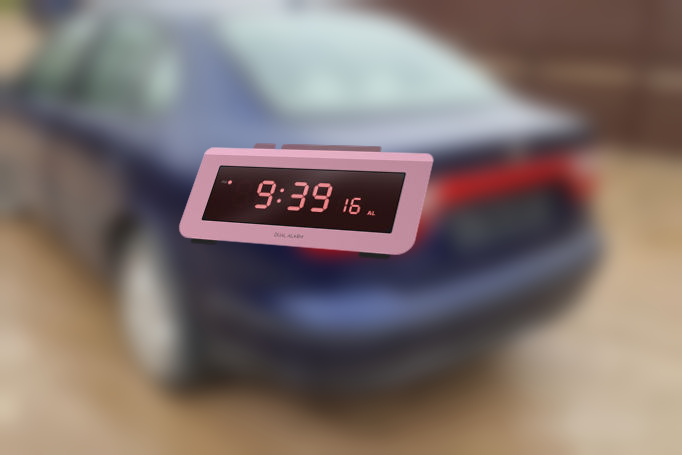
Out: **9:39:16**
